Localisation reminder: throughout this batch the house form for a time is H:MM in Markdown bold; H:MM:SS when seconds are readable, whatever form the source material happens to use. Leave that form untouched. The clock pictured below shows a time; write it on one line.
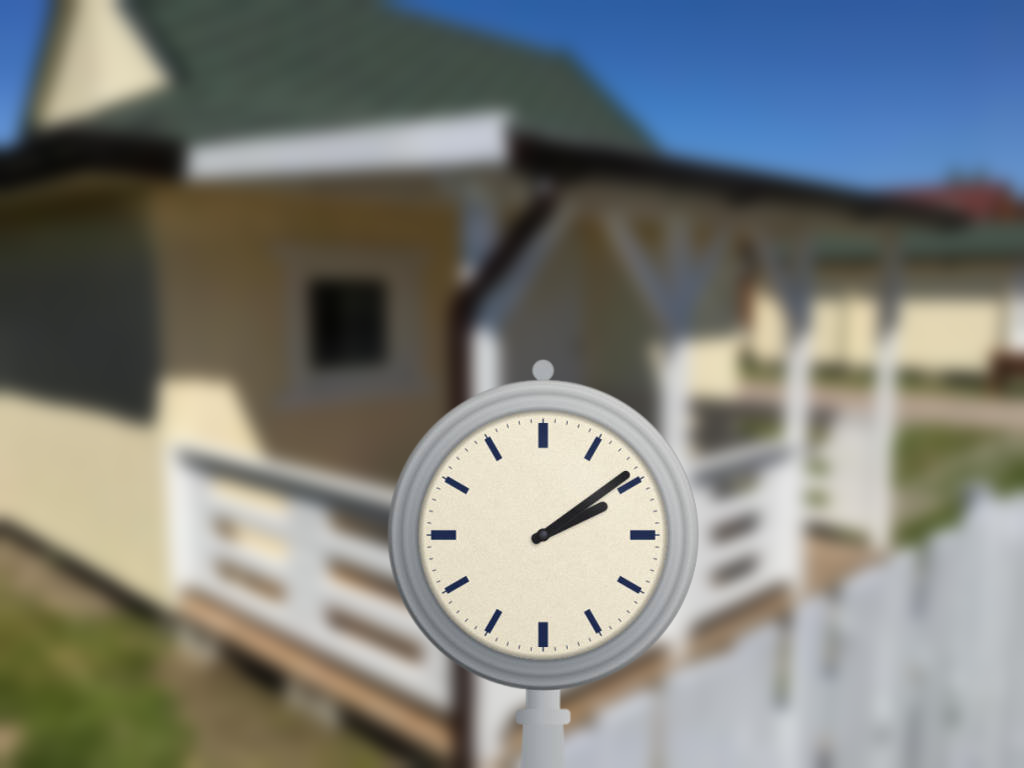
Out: **2:09**
